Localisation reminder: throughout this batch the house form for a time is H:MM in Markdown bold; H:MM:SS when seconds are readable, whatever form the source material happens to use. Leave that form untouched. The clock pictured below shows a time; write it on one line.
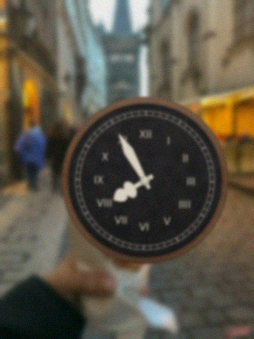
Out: **7:55**
